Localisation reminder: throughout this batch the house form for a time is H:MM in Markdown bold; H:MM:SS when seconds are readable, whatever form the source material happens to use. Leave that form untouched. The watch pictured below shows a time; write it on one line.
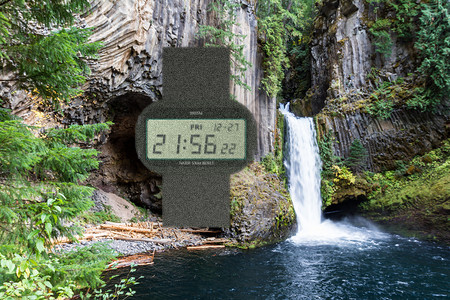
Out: **21:56:22**
